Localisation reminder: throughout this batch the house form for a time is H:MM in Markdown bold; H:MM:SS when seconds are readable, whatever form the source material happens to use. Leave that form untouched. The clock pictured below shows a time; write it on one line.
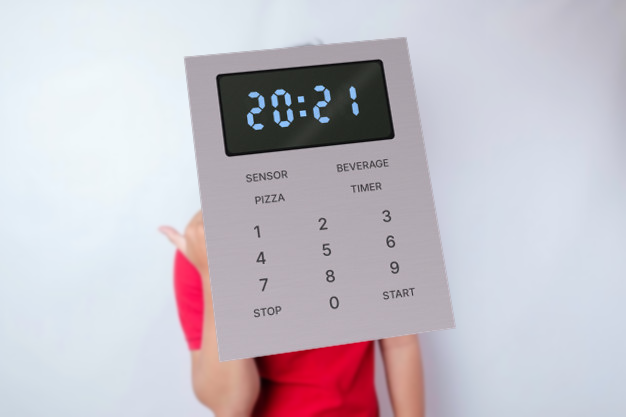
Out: **20:21**
